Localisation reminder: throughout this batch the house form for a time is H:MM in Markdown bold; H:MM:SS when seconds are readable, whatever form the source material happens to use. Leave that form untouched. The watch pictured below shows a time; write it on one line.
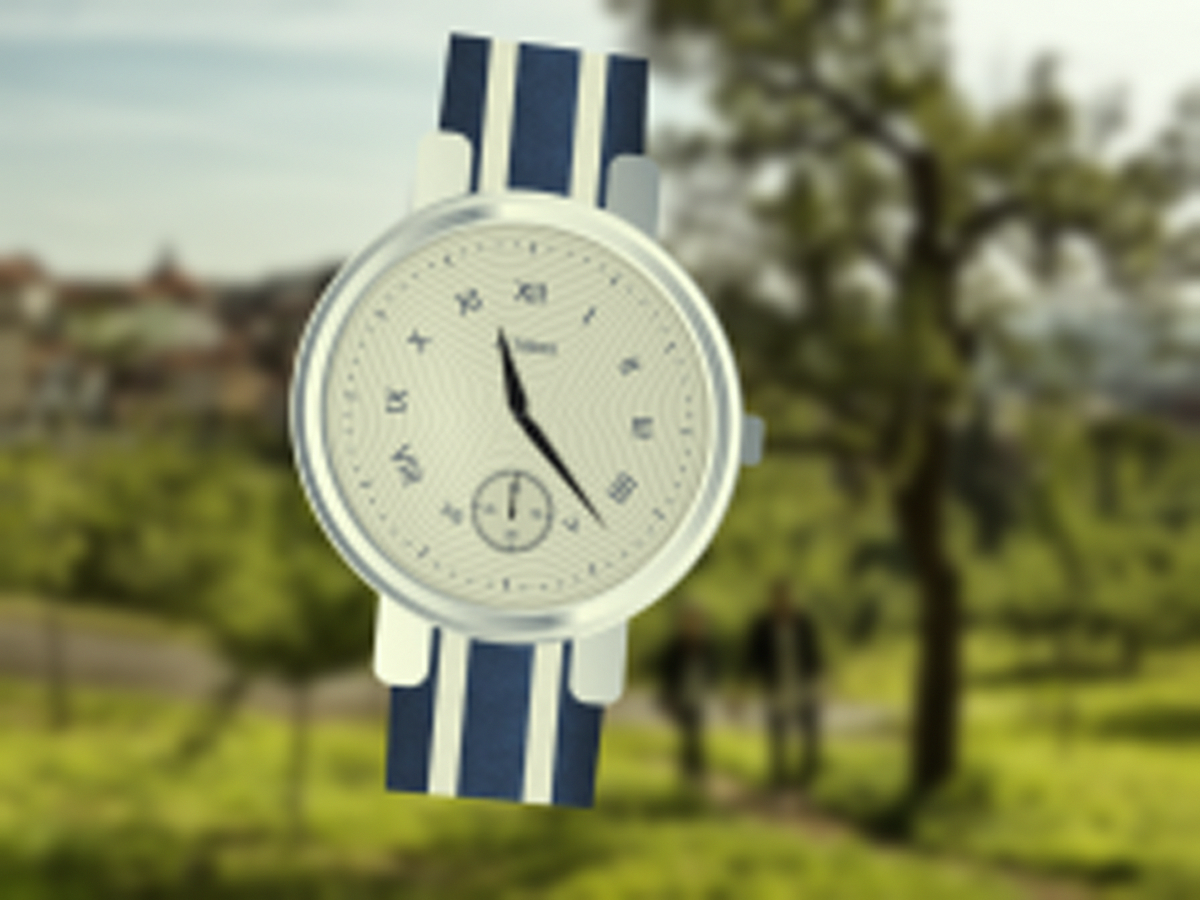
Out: **11:23**
